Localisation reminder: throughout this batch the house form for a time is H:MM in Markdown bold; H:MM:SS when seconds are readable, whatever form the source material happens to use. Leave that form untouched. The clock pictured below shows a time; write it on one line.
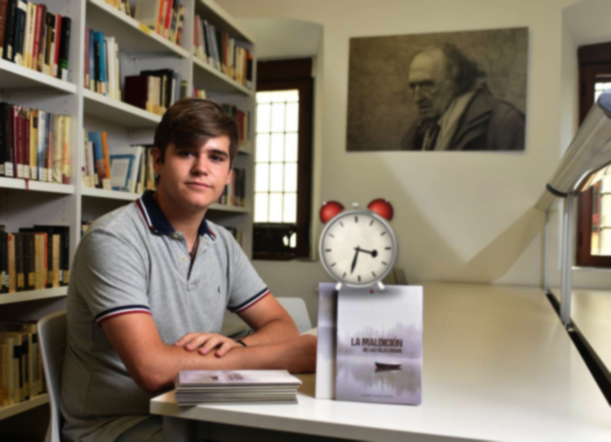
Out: **3:33**
